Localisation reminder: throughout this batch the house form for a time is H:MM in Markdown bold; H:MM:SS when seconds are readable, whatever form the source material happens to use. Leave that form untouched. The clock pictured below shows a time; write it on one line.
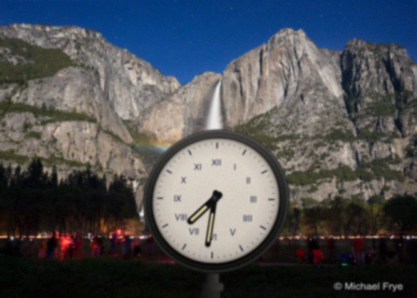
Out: **7:31**
